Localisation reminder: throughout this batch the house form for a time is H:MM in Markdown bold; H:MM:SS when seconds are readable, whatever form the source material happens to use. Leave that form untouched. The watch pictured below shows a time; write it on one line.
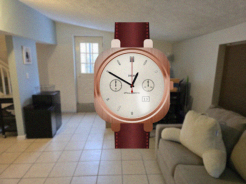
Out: **12:50**
